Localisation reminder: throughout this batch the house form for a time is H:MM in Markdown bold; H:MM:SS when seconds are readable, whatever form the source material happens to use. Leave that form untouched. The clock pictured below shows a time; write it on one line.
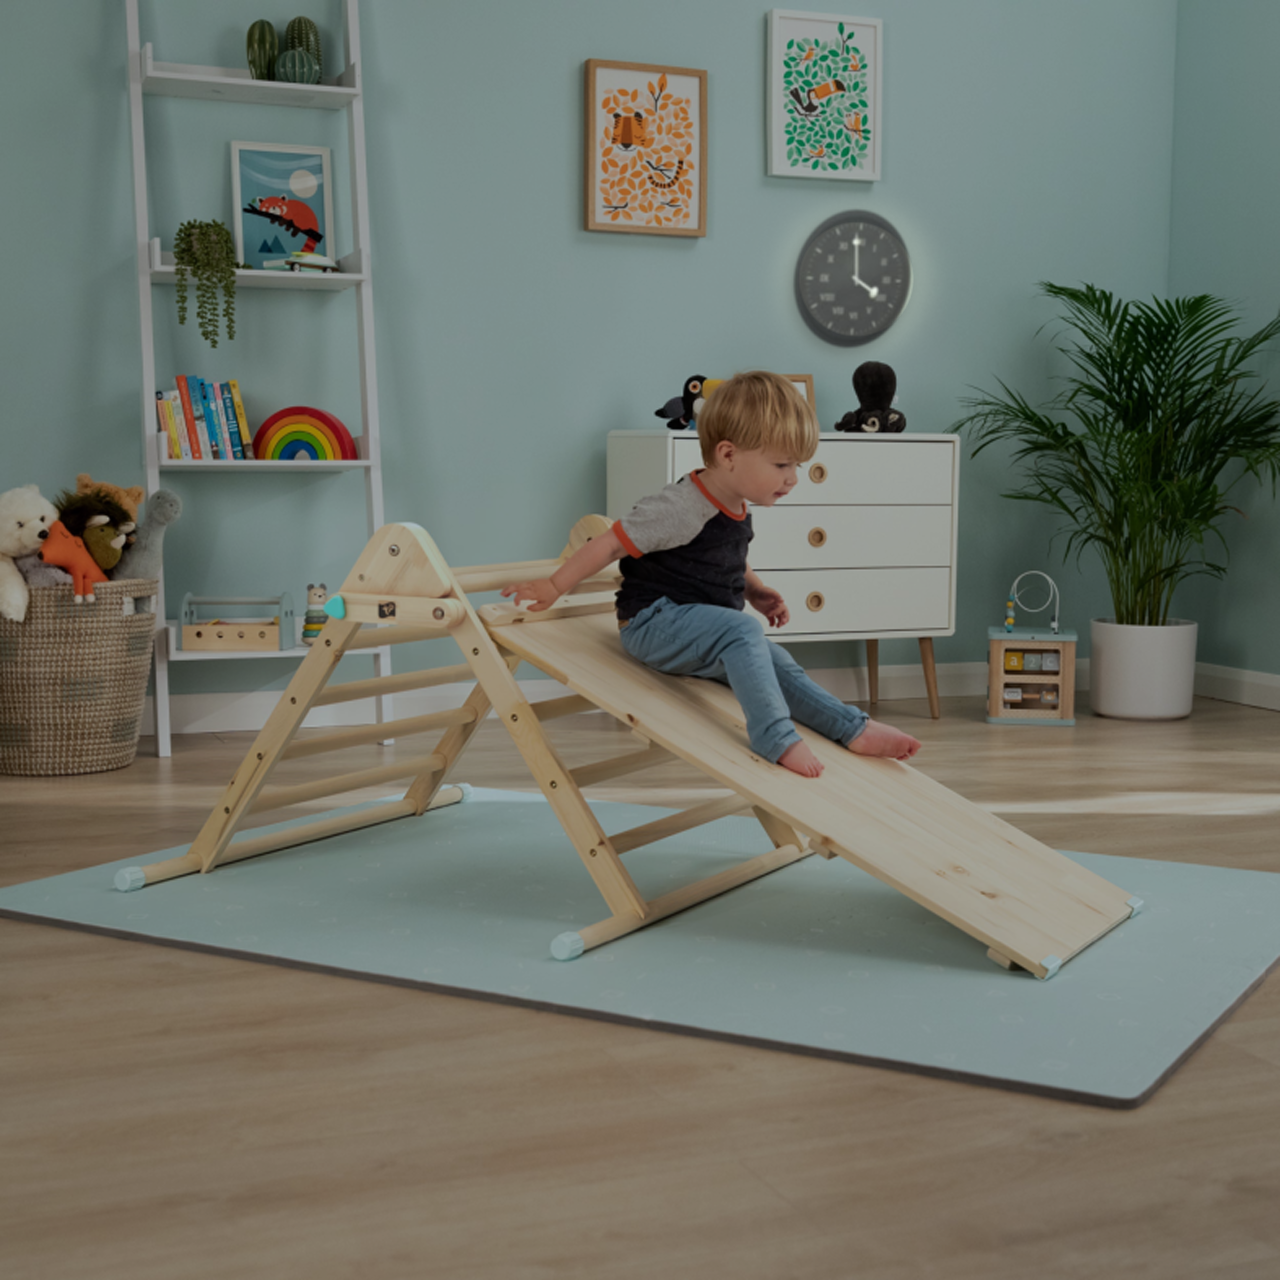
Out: **3:59**
